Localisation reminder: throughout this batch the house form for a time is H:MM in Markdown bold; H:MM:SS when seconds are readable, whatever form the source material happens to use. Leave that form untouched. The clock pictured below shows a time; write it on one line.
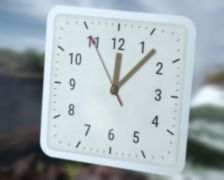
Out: **12:06:55**
